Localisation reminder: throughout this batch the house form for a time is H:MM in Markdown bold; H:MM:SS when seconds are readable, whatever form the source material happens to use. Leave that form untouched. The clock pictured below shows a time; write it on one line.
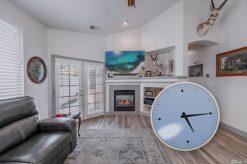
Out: **5:15**
